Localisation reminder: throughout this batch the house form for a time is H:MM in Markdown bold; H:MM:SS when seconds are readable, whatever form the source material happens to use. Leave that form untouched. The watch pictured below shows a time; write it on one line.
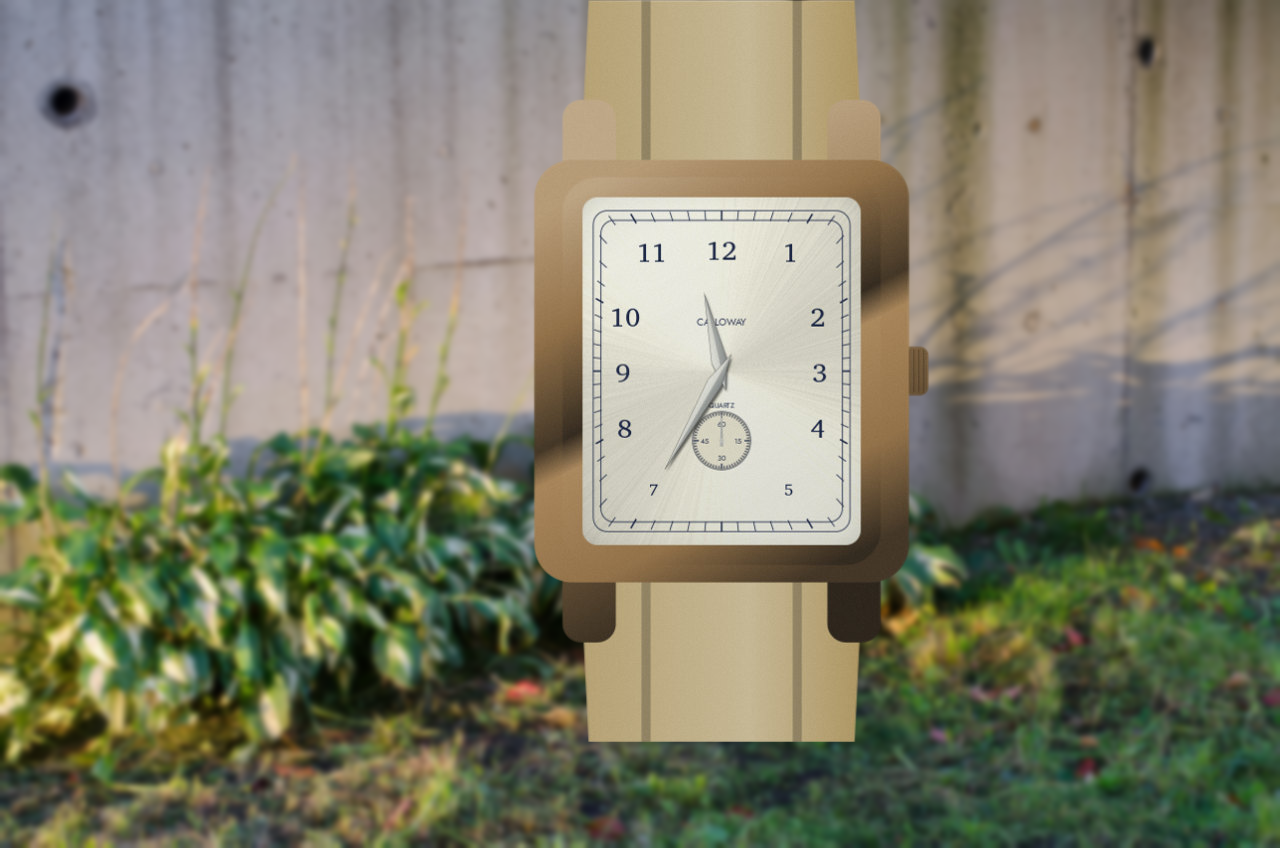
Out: **11:35**
